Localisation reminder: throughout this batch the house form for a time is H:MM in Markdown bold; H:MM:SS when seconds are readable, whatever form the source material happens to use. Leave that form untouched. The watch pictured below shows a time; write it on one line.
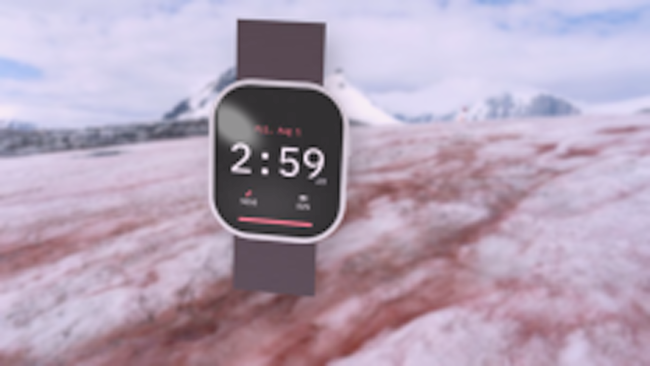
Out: **2:59**
